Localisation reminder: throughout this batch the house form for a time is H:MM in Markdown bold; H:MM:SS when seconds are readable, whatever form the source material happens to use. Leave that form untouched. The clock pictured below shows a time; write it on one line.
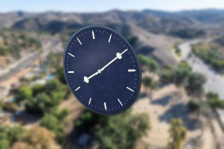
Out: **8:10**
